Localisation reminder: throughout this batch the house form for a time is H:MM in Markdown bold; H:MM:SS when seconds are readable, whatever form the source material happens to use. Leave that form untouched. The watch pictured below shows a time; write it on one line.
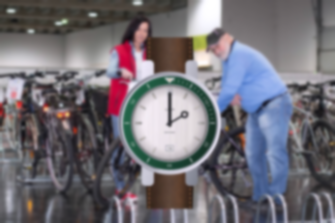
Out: **2:00**
